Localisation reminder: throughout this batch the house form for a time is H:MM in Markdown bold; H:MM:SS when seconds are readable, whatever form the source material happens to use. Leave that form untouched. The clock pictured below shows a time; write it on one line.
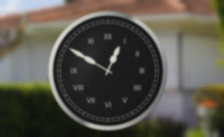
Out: **12:50**
